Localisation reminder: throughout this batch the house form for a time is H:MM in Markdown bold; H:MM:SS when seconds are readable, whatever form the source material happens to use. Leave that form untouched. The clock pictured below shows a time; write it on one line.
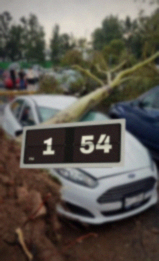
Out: **1:54**
